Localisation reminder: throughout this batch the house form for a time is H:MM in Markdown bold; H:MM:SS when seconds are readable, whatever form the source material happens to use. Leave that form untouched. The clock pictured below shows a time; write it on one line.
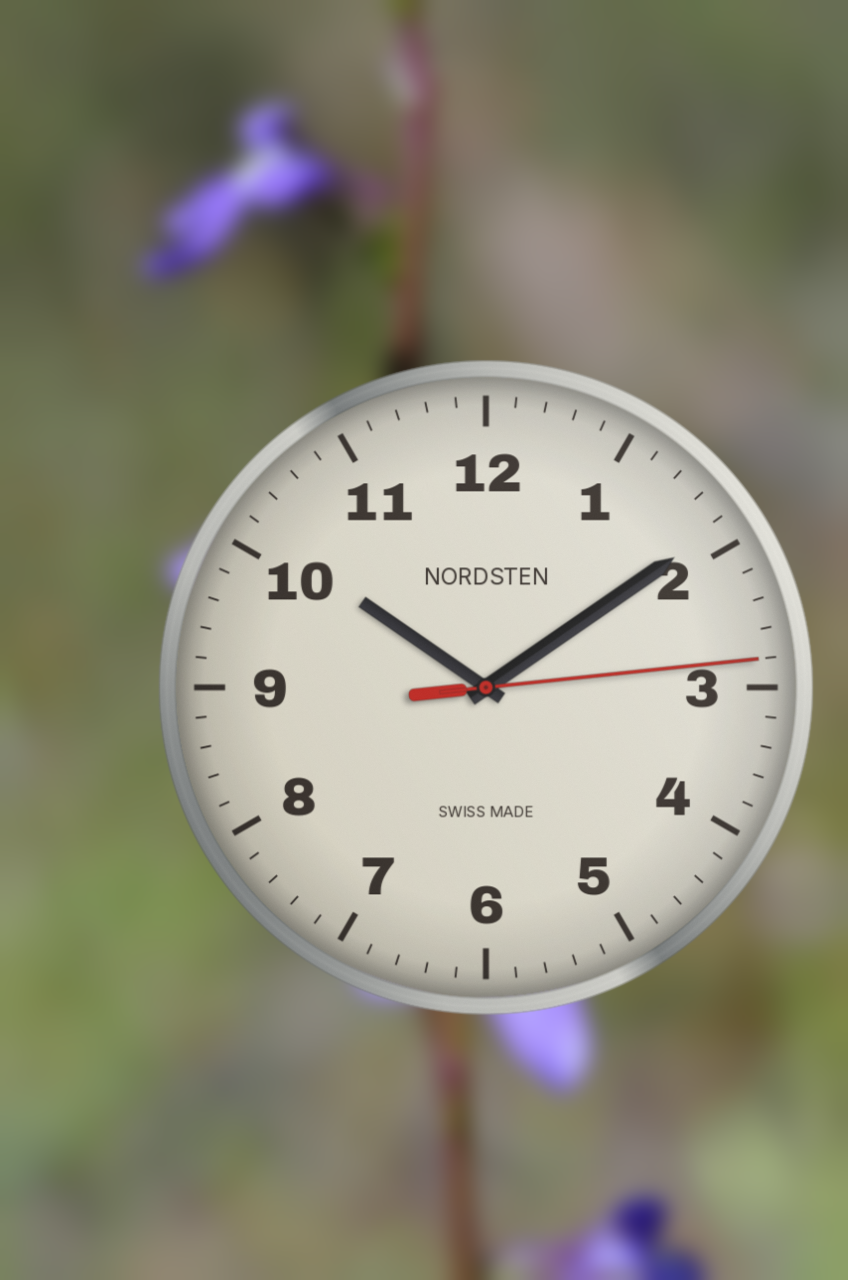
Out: **10:09:14**
